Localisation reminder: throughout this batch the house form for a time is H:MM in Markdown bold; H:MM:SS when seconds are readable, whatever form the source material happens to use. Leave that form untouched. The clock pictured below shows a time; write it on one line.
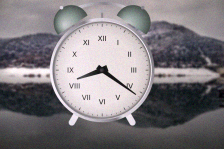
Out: **8:21**
